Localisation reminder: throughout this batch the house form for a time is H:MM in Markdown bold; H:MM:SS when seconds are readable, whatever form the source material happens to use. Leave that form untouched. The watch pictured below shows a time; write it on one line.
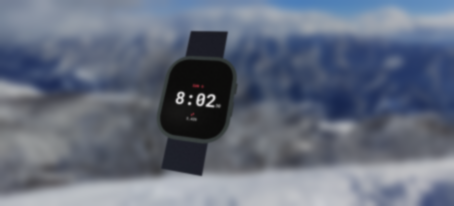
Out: **8:02**
